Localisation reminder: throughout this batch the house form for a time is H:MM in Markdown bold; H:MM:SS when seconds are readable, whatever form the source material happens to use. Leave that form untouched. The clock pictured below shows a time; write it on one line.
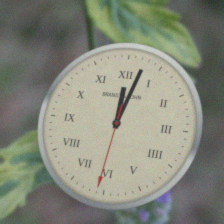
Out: **12:02:31**
